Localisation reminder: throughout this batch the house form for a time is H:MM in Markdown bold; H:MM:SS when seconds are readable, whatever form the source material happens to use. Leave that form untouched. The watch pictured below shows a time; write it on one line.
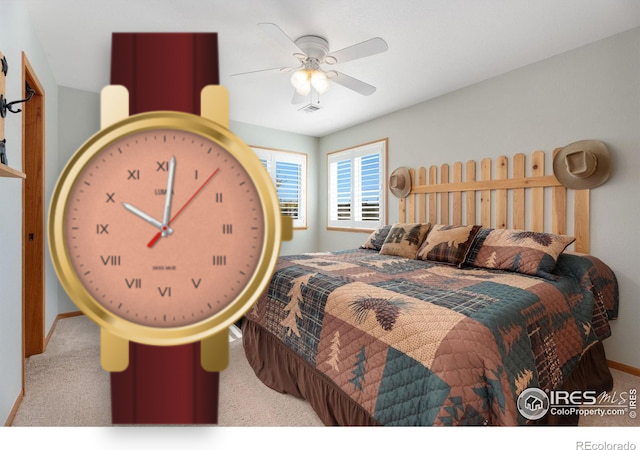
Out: **10:01:07**
